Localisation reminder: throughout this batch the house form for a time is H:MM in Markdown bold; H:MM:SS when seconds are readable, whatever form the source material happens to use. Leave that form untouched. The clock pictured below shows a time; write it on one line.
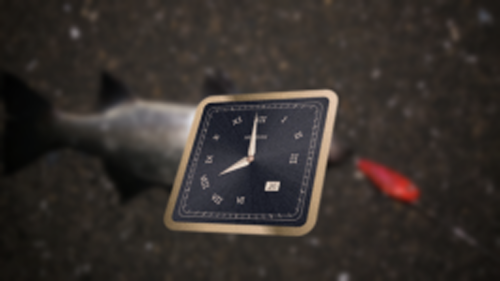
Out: **7:59**
